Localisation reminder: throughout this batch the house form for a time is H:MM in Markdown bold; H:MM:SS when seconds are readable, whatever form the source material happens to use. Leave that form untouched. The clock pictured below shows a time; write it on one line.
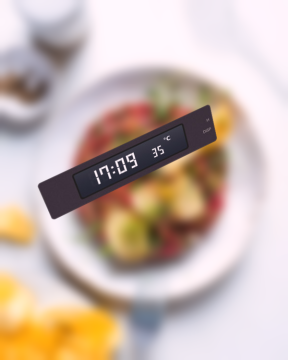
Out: **17:09**
